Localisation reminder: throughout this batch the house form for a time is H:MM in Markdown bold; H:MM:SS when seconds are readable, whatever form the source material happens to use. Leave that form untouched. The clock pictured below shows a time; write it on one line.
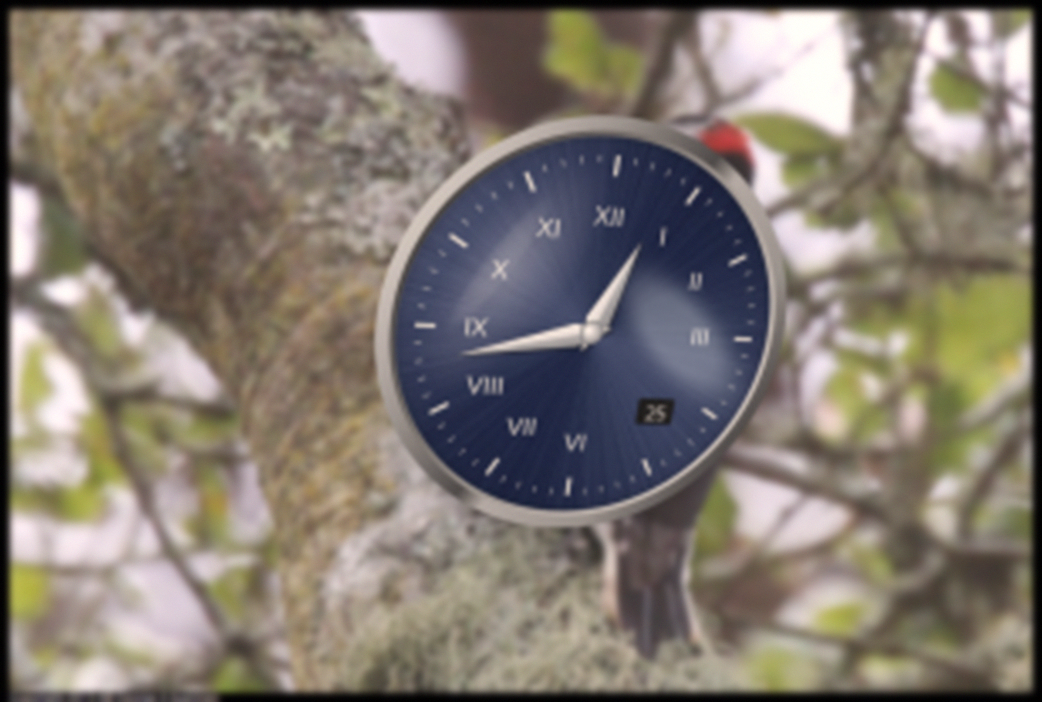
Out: **12:43**
